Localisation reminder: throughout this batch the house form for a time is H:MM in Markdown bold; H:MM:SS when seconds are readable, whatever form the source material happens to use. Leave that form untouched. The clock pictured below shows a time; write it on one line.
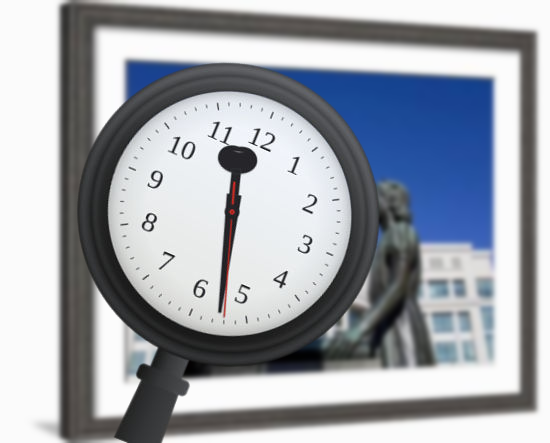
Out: **11:27:27**
